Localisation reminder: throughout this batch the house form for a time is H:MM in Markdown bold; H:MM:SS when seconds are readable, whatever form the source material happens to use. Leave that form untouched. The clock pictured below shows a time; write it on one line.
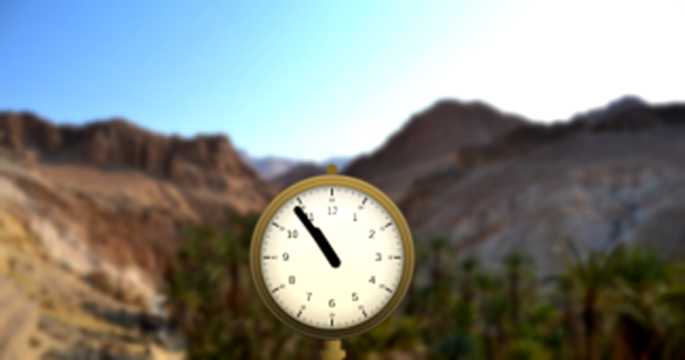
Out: **10:54**
